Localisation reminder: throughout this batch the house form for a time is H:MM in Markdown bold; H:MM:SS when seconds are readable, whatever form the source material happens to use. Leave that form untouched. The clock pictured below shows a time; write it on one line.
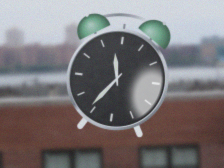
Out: **11:36**
